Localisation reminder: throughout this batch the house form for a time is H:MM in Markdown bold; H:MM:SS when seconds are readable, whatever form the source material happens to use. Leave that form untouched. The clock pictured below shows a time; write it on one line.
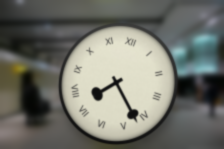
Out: **7:22**
